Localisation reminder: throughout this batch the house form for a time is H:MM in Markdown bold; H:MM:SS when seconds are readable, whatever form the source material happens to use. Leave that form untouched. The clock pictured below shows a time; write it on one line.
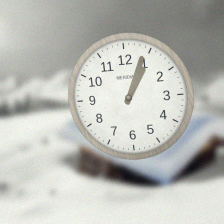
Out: **1:04**
